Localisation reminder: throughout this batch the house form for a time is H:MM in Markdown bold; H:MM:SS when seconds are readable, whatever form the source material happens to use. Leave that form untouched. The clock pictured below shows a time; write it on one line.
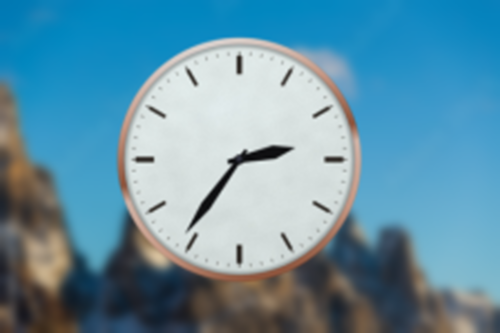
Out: **2:36**
